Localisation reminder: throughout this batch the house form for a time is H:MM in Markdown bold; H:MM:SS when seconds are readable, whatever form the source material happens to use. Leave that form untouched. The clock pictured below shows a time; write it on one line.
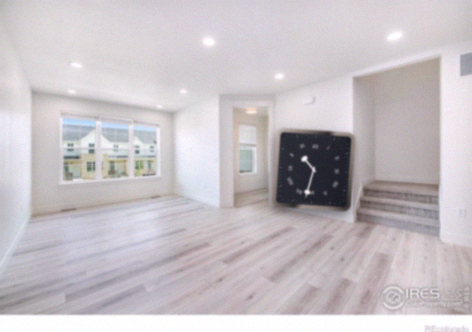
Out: **10:32**
